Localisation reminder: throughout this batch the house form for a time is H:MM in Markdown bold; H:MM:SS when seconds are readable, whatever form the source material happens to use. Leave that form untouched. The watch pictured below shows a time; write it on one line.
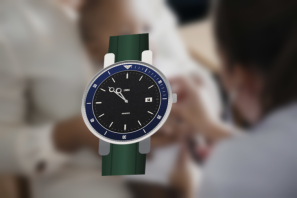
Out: **10:52**
